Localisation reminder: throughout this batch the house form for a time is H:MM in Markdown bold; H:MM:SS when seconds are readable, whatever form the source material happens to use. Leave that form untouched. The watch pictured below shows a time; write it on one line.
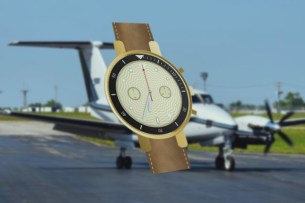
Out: **6:35**
